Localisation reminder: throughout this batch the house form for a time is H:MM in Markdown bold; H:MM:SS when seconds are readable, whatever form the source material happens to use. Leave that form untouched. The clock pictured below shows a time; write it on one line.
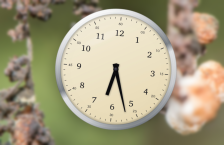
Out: **6:27**
